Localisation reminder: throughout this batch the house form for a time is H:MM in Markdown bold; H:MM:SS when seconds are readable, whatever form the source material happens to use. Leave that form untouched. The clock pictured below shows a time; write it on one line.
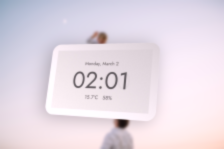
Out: **2:01**
